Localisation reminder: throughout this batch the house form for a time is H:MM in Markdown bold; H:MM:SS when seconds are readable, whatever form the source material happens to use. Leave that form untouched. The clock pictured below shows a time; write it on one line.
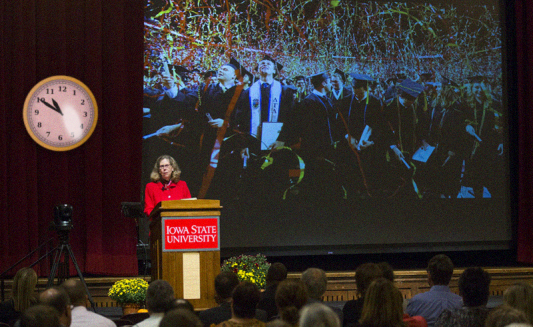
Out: **10:50**
